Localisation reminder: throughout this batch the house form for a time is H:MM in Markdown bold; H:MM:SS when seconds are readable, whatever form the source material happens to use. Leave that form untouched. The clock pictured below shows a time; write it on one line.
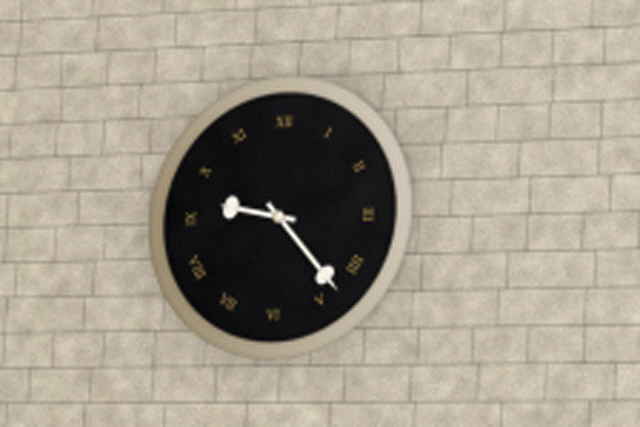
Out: **9:23**
